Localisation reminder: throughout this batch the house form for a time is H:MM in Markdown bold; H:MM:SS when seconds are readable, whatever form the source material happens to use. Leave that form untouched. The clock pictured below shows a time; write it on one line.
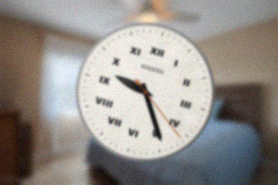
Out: **9:24:21**
